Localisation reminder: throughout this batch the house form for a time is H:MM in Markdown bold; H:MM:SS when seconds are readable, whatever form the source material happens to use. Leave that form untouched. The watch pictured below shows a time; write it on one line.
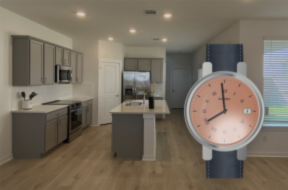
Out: **7:59**
